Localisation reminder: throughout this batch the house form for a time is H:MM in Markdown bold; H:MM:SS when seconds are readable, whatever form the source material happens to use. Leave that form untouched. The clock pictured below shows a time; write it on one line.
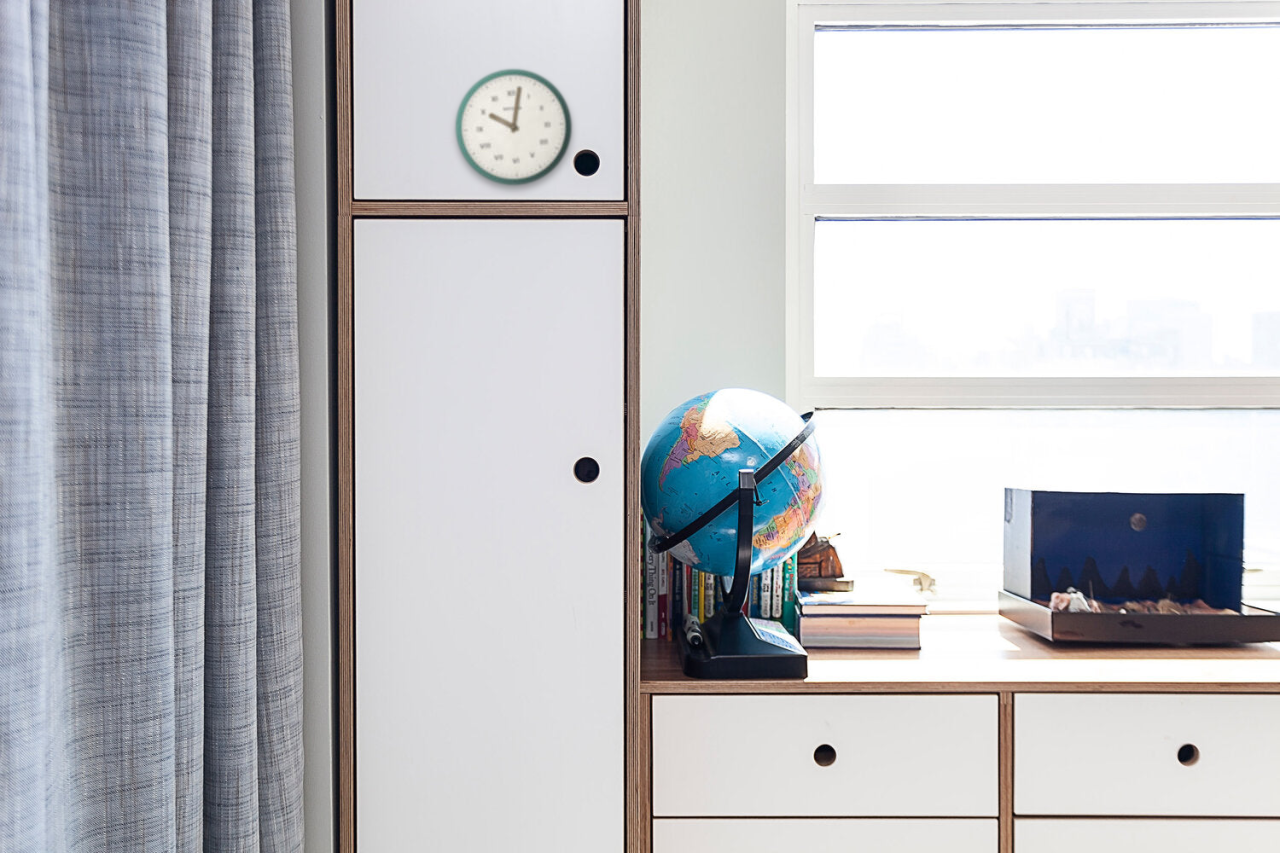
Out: **10:02**
